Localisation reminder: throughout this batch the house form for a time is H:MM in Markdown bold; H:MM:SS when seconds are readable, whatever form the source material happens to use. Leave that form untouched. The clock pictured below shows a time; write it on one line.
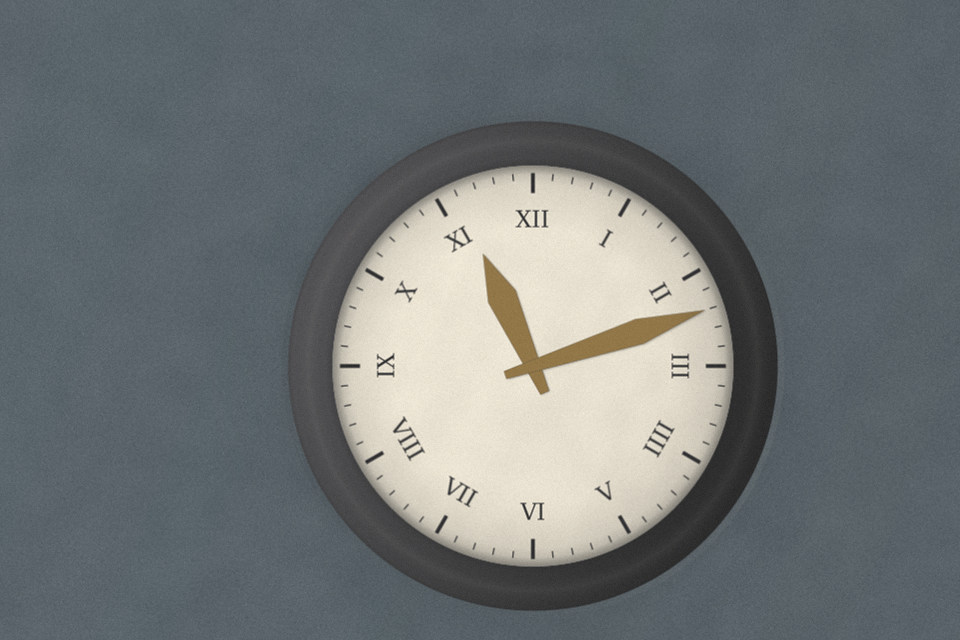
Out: **11:12**
